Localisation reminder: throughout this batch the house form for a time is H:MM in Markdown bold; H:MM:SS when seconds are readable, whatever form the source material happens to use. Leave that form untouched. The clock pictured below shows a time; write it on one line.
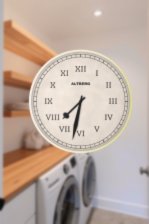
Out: **7:32**
